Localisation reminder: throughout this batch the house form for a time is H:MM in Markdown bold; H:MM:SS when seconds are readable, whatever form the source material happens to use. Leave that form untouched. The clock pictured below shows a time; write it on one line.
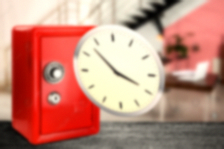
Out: **3:53**
